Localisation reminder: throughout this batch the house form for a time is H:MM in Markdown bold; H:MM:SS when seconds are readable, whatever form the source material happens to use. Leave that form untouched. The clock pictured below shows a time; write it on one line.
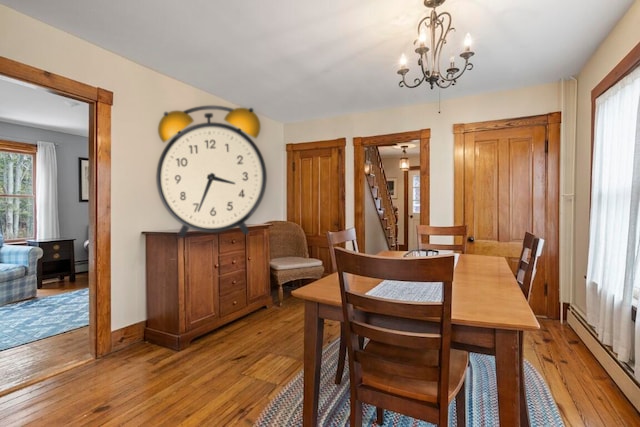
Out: **3:34**
